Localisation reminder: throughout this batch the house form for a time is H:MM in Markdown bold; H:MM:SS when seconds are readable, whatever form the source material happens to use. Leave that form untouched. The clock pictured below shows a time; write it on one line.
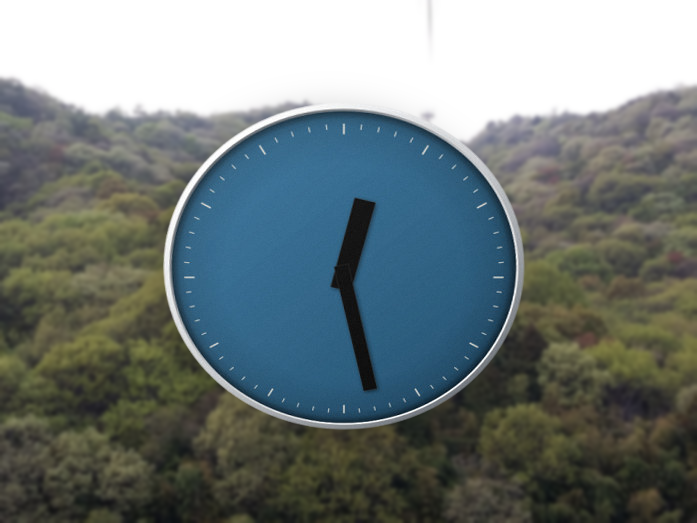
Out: **12:28**
